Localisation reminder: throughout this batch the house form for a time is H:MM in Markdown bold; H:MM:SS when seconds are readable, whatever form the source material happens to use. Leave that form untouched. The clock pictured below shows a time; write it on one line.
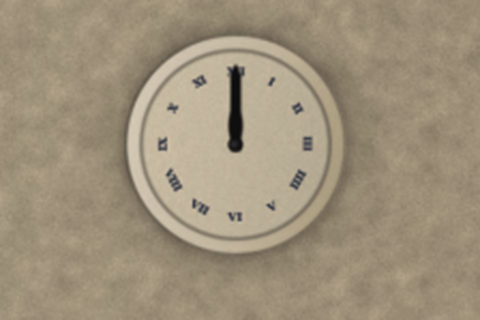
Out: **12:00**
